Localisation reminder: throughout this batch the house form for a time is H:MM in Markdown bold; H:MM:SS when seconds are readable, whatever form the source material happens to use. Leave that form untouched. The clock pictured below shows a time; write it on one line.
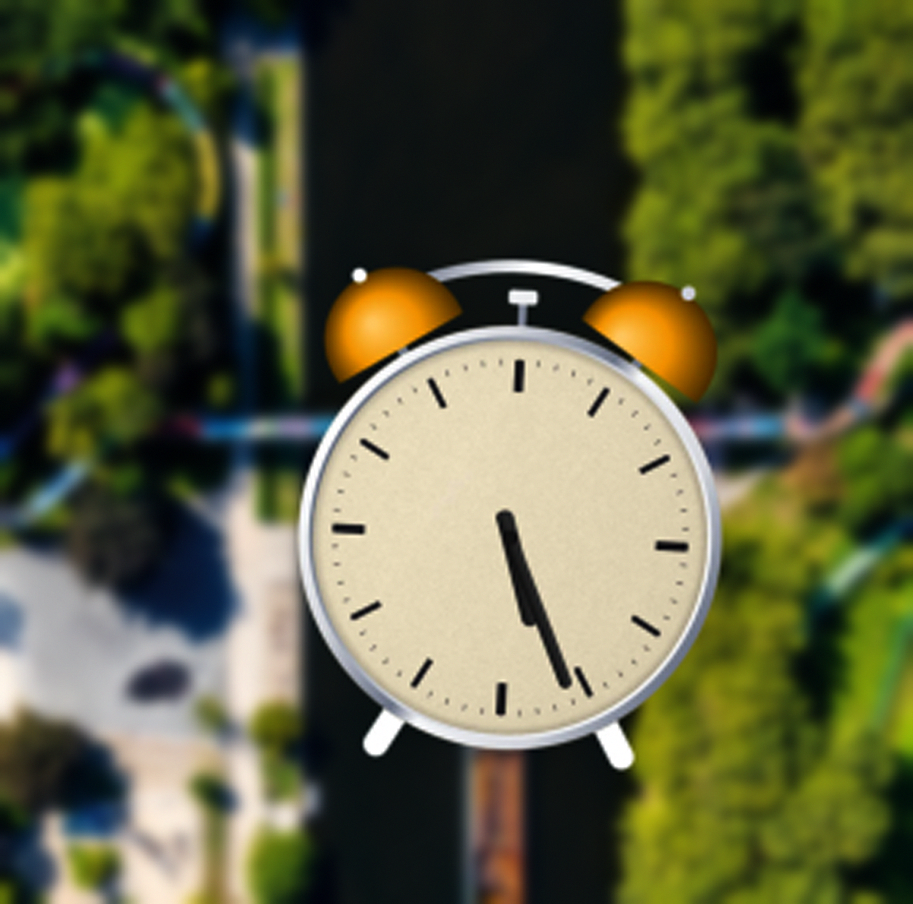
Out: **5:26**
